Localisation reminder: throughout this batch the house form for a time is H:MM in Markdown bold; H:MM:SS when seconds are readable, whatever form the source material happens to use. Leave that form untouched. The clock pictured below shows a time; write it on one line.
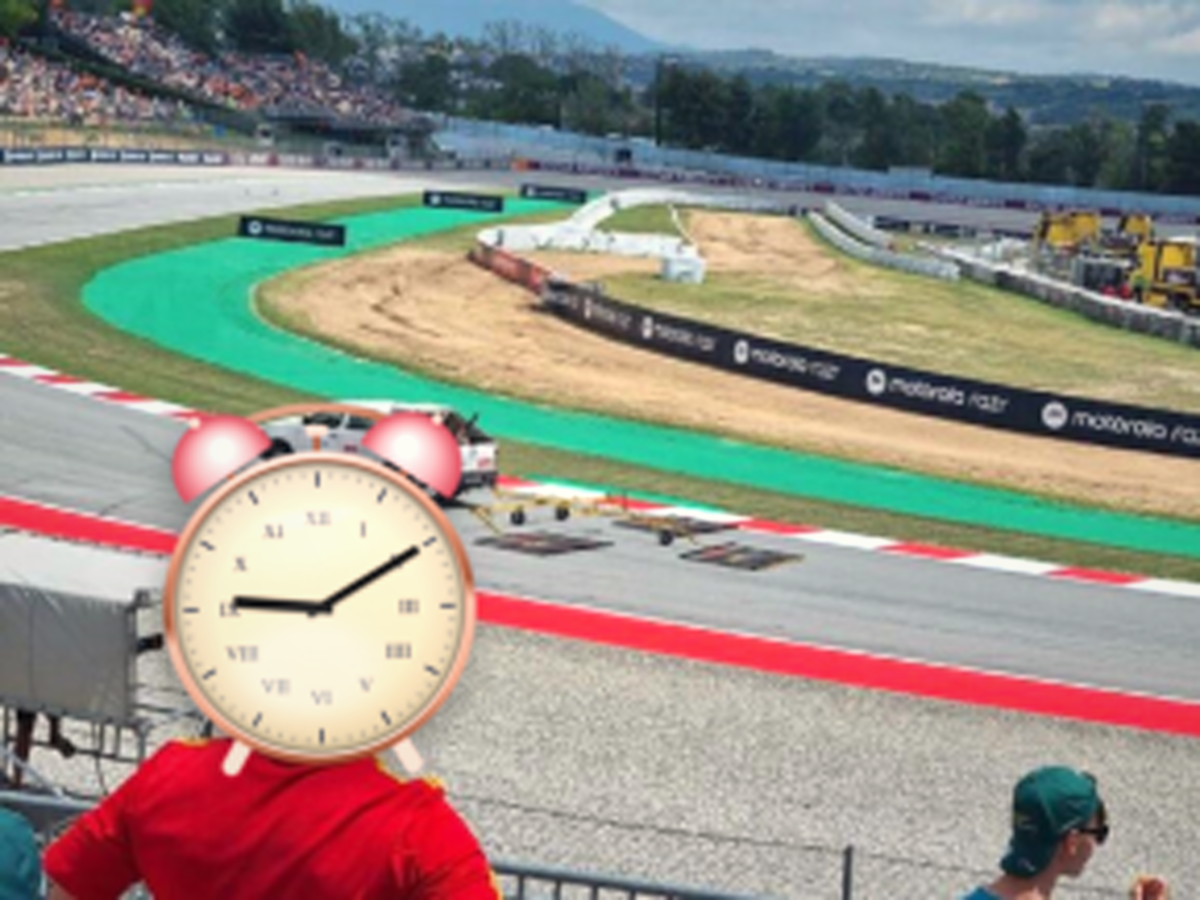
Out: **9:10**
